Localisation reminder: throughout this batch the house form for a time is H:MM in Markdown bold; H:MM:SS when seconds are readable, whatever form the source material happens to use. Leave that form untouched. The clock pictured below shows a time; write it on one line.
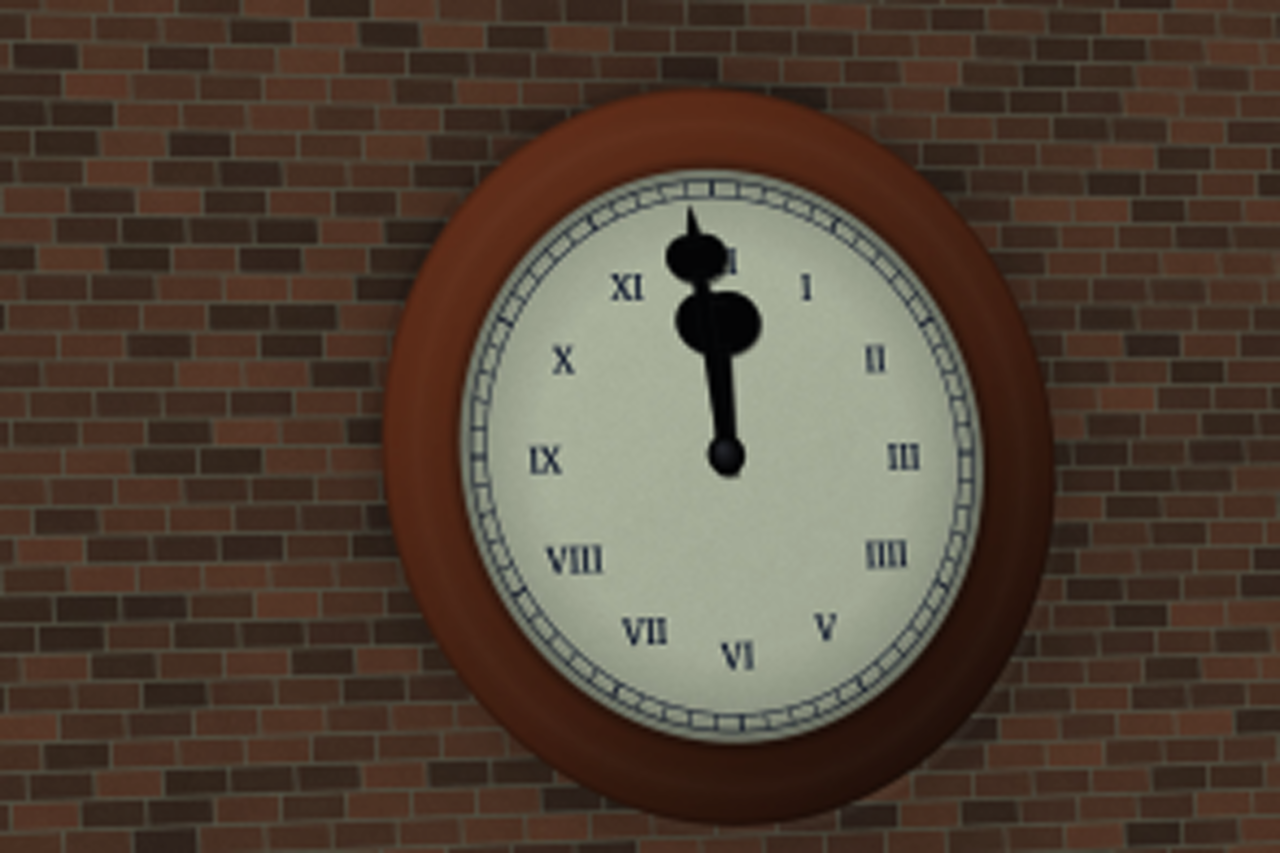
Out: **11:59**
